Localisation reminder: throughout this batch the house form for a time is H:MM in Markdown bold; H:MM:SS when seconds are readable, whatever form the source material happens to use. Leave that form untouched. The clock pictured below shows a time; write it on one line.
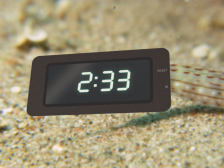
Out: **2:33**
